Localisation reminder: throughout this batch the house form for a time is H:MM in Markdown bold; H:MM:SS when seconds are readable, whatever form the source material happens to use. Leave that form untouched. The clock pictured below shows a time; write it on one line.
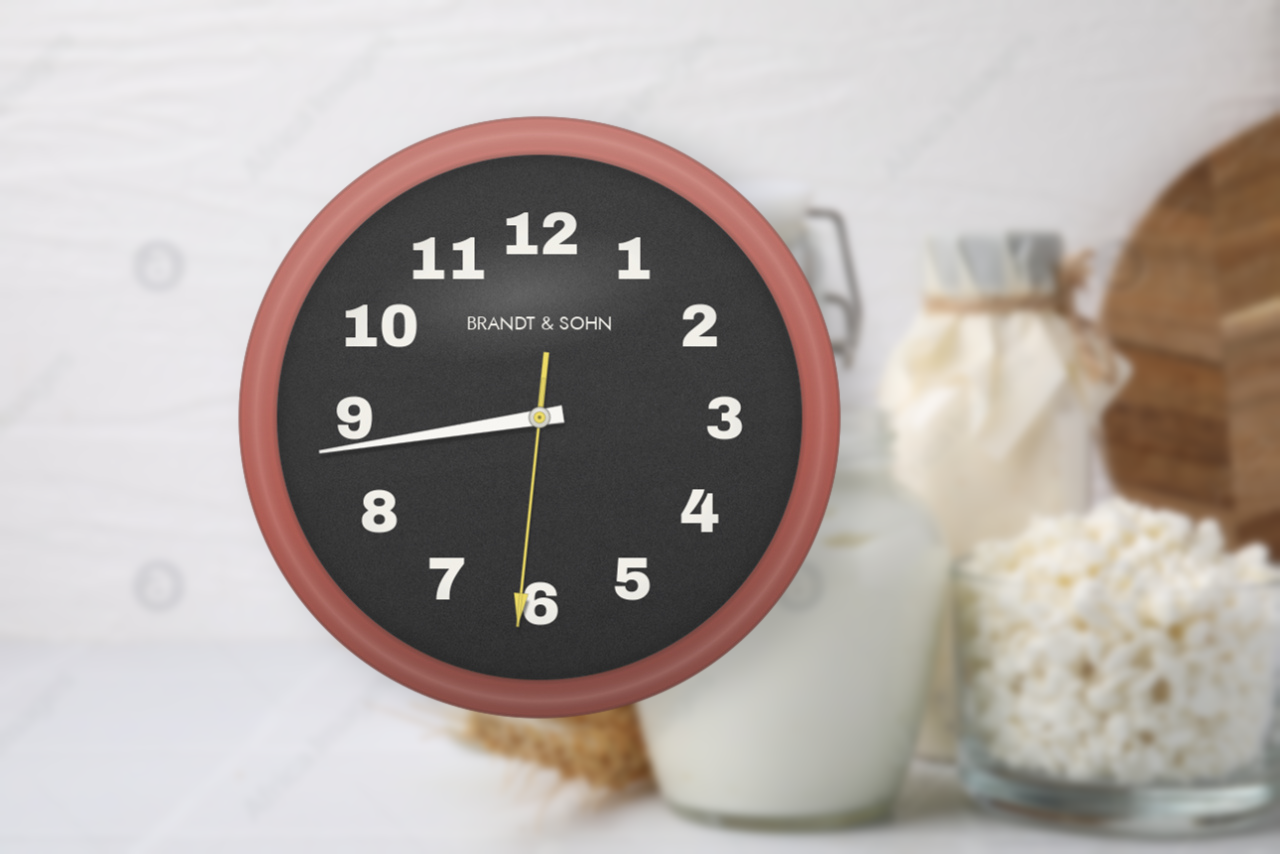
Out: **8:43:31**
